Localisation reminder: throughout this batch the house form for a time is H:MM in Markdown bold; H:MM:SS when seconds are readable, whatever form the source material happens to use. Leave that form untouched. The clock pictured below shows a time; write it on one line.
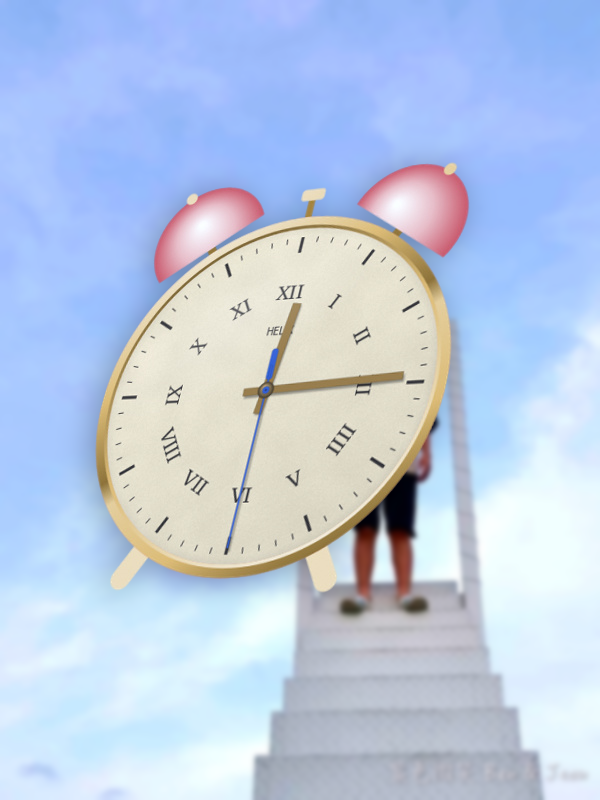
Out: **12:14:30**
